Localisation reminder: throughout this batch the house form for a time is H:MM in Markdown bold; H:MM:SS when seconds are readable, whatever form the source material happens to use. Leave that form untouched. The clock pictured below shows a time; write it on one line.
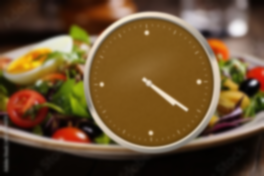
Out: **4:21**
